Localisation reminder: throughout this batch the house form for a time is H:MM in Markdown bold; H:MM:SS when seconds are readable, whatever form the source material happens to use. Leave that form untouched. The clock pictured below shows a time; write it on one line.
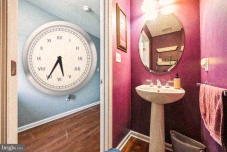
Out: **5:35**
